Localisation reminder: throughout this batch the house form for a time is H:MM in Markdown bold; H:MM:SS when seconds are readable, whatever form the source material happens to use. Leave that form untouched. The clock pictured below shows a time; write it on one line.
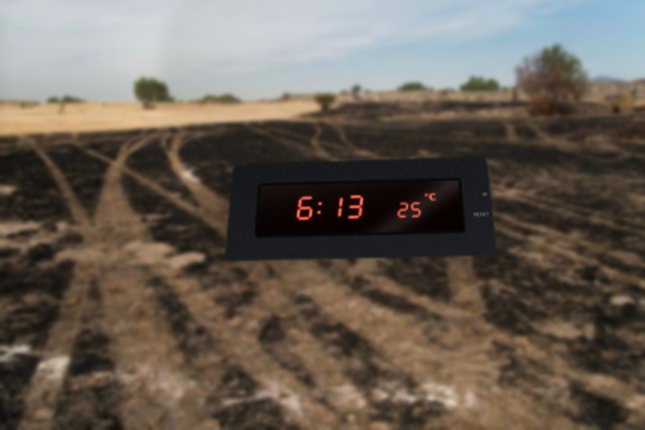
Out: **6:13**
